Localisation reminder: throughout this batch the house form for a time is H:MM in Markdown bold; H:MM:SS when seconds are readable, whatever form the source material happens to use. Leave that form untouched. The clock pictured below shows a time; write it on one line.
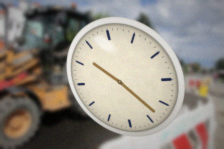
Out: **10:23**
